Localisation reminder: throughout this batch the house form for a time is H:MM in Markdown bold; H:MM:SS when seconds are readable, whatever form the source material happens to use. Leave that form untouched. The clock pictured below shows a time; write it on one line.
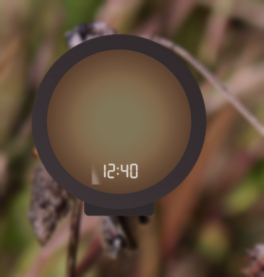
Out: **12:40**
